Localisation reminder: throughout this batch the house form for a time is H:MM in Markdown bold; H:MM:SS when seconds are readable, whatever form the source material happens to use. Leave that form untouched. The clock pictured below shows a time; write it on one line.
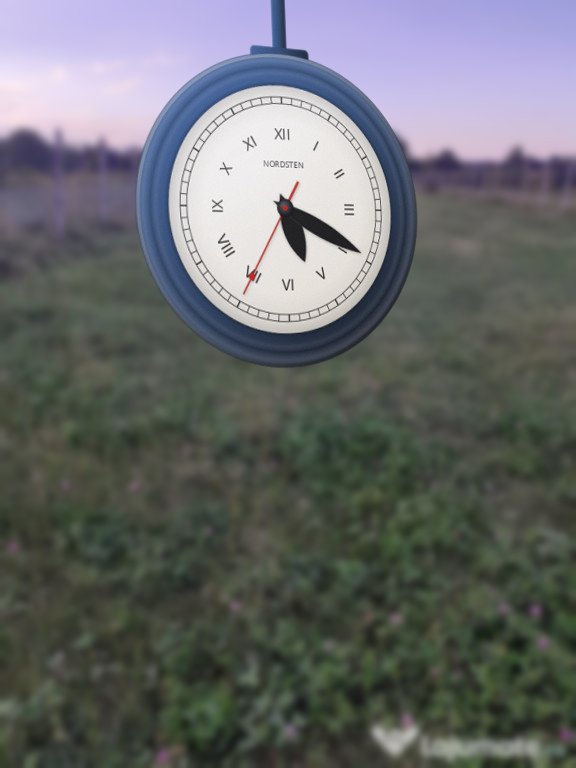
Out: **5:19:35**
